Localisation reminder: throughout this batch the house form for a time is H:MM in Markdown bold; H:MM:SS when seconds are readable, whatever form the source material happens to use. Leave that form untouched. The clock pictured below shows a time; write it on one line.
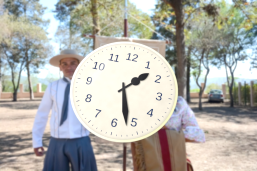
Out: **1:27**
